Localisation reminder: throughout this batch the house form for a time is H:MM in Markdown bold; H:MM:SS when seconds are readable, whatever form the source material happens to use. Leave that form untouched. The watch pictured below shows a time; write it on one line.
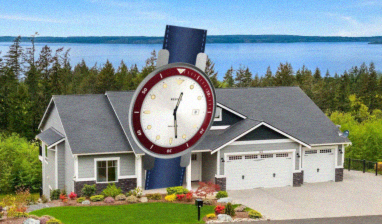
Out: **12:28**
